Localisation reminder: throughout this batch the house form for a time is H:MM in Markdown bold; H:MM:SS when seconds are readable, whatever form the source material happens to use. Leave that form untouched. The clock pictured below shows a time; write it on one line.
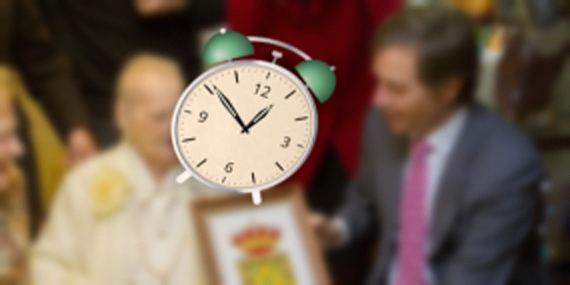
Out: **12:51**
